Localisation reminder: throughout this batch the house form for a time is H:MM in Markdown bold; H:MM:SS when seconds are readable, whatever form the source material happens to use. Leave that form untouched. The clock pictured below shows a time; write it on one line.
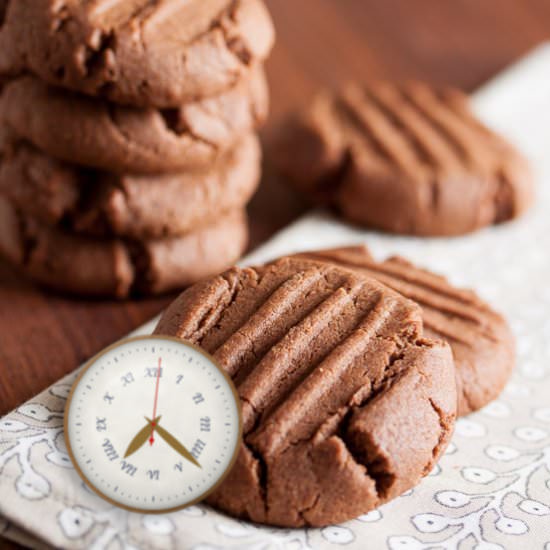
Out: **7:22:01**
